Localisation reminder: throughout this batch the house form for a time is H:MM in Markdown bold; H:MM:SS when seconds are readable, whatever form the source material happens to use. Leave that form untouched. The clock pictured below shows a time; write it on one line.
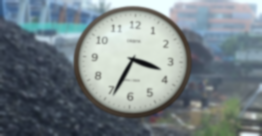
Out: **3:34**
